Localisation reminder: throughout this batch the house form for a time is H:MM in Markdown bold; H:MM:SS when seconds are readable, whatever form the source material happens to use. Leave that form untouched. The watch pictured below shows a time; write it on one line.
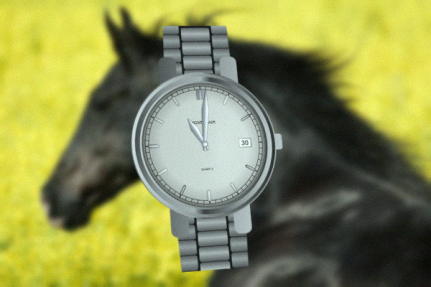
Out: **11:01**
